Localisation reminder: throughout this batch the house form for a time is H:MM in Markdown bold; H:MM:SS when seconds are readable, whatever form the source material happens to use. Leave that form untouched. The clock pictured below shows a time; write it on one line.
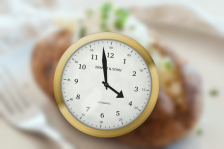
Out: **3:58**
